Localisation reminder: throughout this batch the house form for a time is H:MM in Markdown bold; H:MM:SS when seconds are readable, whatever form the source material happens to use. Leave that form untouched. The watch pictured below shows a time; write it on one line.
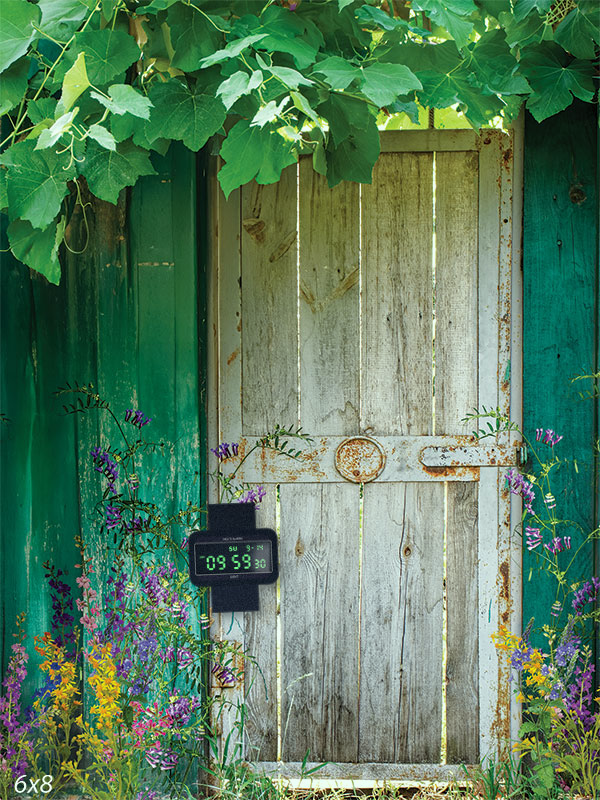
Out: **9:59:30**
